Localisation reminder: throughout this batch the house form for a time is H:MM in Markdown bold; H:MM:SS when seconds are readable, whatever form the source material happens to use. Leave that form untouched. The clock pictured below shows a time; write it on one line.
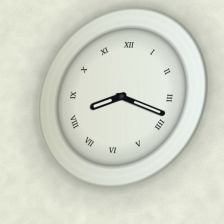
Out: **8:18**
